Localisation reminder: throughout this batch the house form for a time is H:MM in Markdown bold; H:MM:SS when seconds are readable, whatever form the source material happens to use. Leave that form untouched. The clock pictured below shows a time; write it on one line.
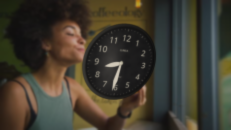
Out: **8:31**
